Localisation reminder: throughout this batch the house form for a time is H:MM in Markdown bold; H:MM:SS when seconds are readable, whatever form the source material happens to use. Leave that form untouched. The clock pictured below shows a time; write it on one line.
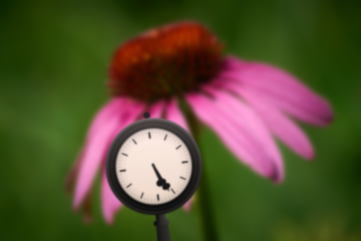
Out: **5:26**
